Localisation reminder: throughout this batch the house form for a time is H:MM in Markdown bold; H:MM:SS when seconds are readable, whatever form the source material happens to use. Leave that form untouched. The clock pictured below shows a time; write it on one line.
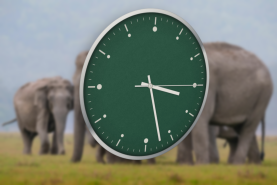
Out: **3:27:15**
